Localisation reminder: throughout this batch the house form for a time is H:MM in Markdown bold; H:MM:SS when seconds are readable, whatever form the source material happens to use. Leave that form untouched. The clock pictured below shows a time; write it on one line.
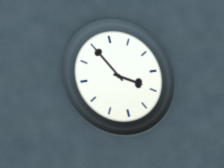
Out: **3:55**
